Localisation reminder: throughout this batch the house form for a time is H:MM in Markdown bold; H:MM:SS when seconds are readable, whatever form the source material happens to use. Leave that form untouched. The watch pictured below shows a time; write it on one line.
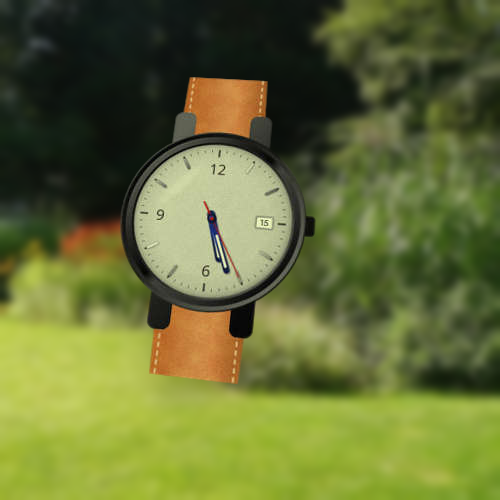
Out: **5:26:25**
